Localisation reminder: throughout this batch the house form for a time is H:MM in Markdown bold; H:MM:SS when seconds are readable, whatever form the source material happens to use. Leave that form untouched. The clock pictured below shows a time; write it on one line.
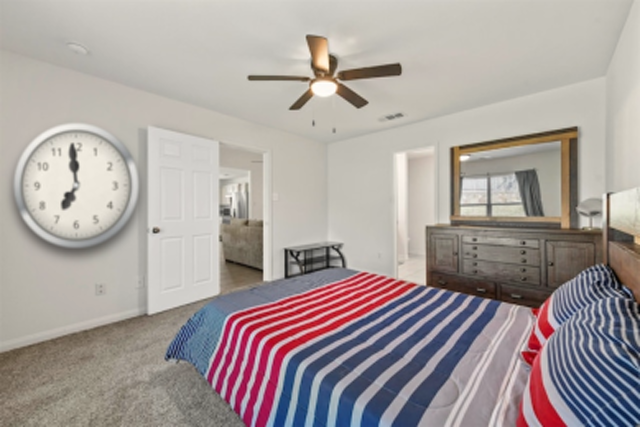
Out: **6:59**
